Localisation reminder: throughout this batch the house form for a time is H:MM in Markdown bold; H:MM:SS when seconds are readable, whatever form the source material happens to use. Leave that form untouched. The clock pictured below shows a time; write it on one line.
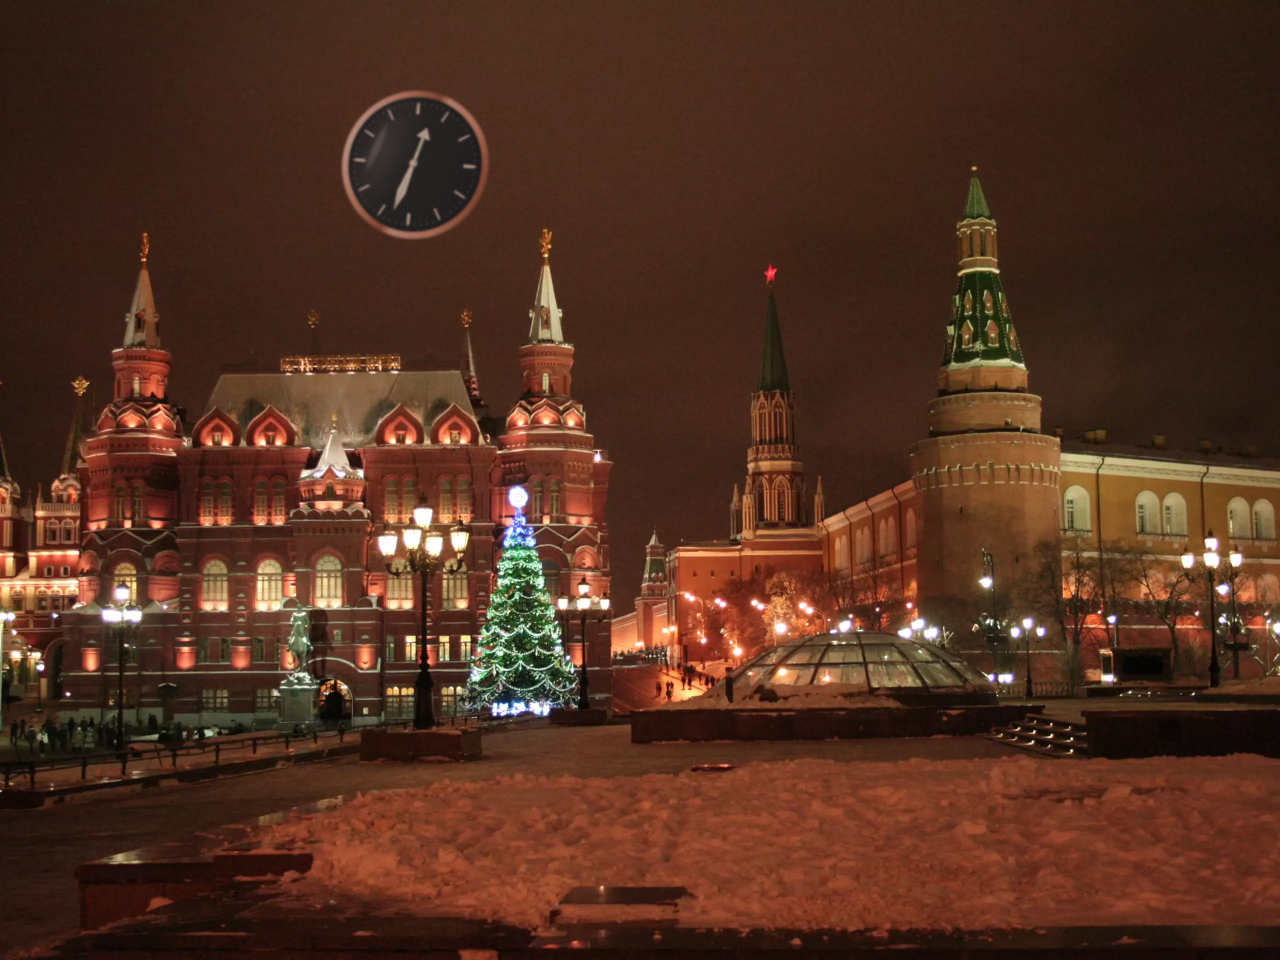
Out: **12:33**
